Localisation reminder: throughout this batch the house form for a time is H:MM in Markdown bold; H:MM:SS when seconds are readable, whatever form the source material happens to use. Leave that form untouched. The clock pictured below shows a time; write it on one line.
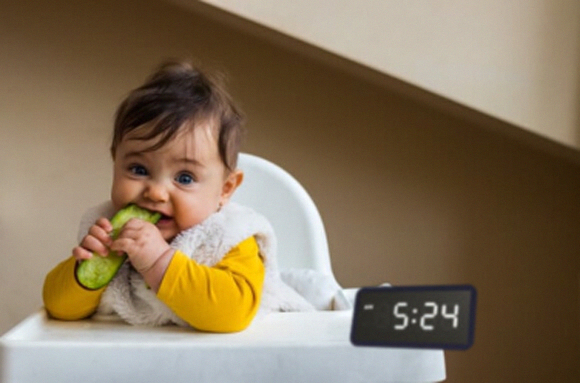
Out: **5:24**
